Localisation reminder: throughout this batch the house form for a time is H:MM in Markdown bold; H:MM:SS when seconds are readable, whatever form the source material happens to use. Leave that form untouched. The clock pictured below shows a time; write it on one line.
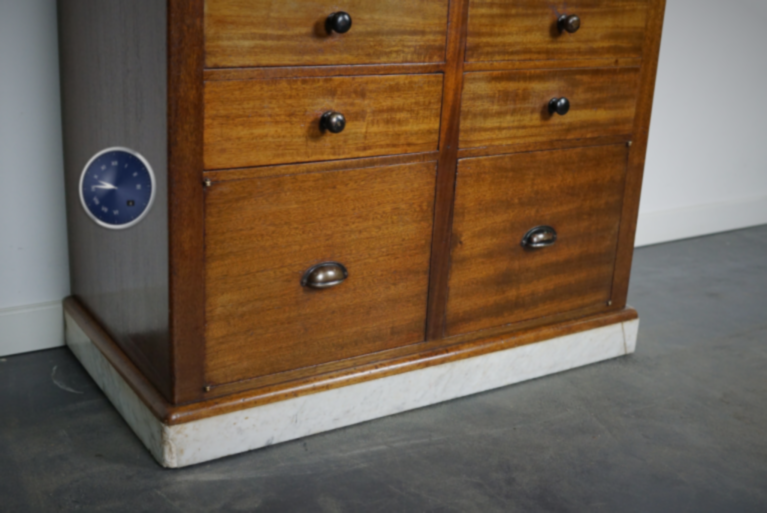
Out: **9:46**
